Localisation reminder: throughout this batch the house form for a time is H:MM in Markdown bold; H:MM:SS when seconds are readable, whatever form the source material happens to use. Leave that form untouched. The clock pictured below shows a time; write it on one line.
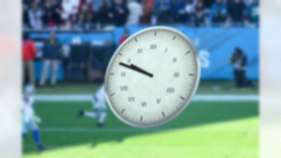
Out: **9:48**
